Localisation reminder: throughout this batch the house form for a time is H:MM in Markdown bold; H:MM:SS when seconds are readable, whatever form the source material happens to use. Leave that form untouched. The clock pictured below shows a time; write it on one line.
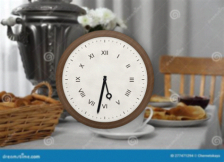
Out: **5:32**
